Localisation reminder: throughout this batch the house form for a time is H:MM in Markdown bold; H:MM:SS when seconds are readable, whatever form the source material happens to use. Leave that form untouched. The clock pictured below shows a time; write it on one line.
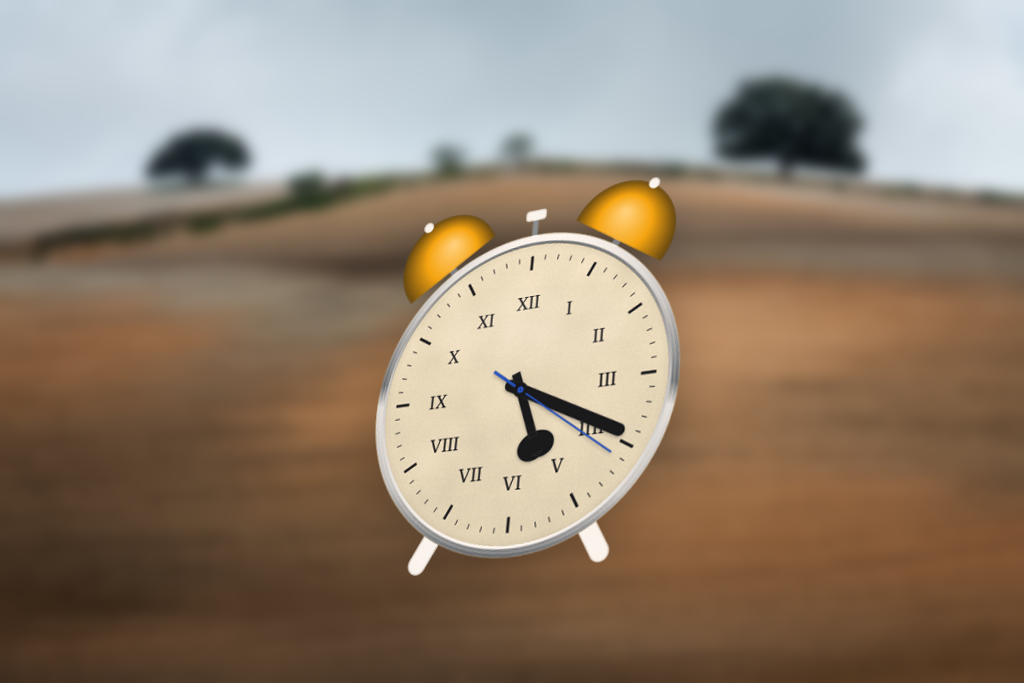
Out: **5:19:21**
